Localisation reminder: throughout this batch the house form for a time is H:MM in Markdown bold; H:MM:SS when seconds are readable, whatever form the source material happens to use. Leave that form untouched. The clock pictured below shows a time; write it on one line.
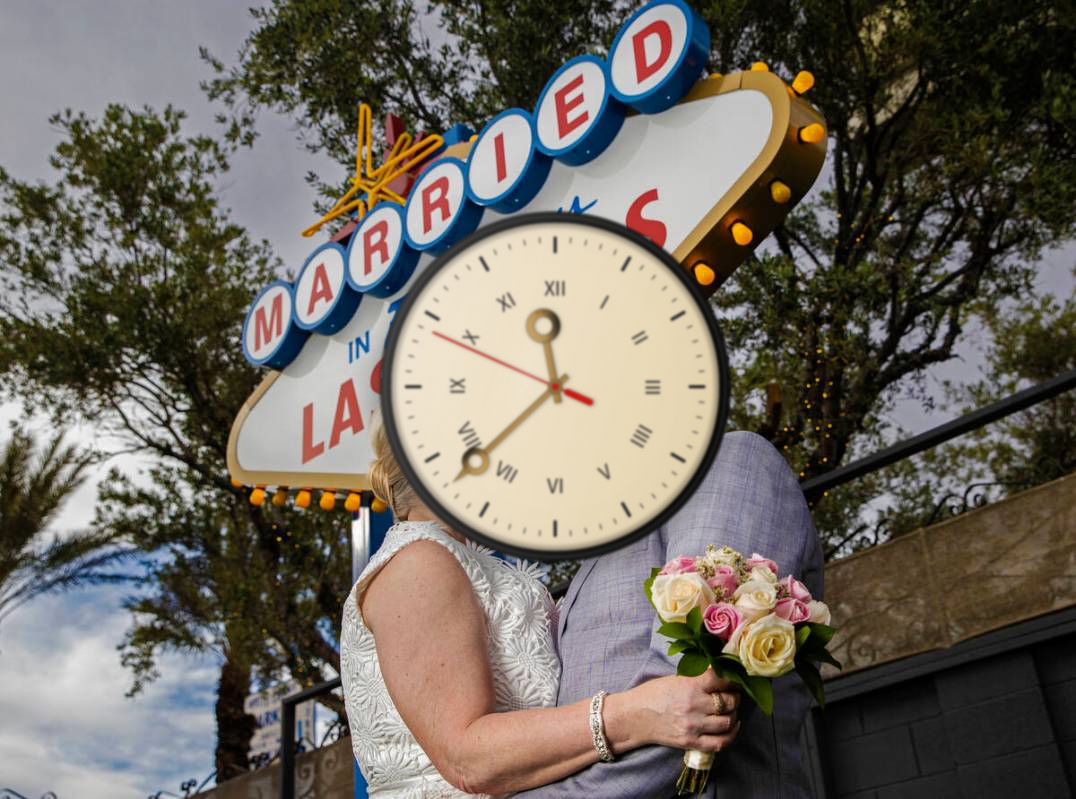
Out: **11:37:49**
